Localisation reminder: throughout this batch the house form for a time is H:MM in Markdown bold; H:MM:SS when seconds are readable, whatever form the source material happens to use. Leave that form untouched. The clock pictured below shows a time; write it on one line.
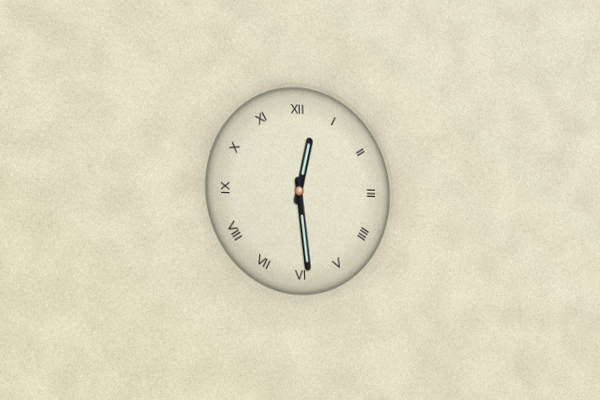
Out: **12:29**
